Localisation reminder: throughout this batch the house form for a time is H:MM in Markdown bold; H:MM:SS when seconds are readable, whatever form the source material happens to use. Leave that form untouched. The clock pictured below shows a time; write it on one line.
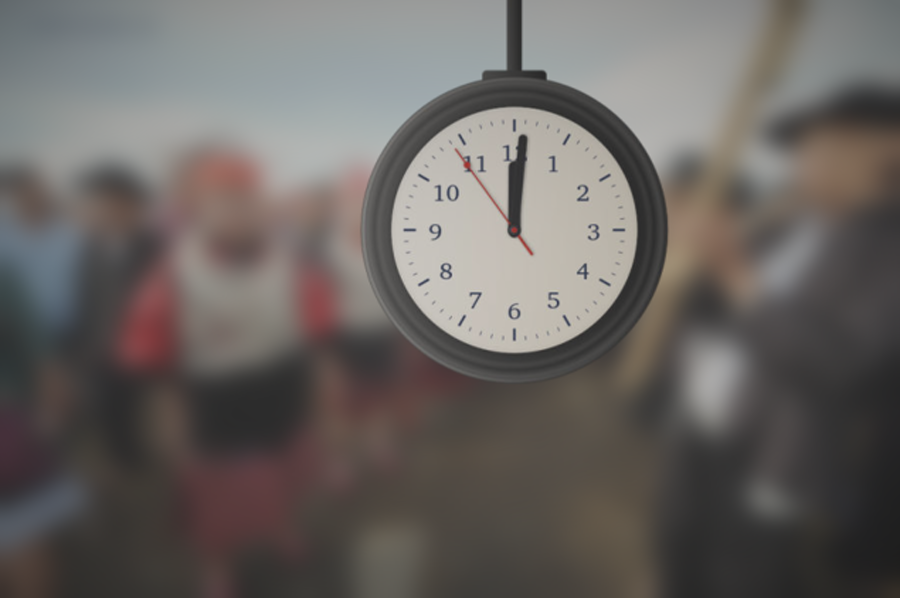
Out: **12:00:54**
